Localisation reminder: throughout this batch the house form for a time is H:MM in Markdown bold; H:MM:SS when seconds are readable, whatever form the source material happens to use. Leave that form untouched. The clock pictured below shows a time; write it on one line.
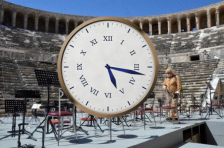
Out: **5:17**
